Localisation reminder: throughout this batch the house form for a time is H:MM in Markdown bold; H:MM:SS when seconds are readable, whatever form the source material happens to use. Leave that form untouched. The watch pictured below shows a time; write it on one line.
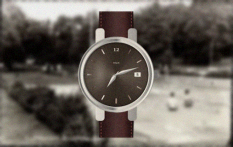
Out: **7:12**
